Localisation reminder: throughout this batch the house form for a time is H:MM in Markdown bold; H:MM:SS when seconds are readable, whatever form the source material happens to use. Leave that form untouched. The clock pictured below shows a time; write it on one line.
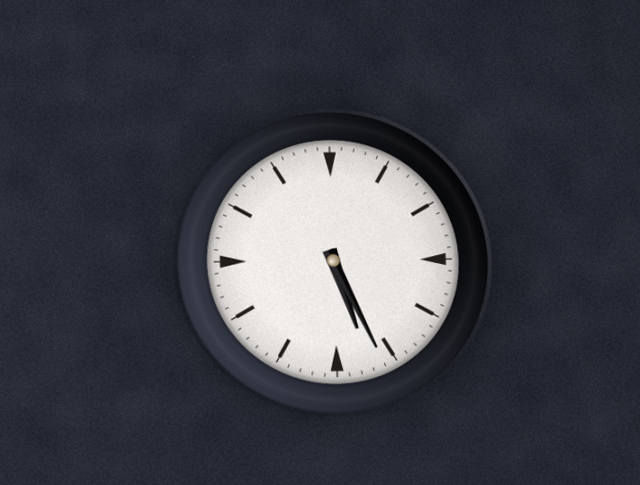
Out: **5:26**
